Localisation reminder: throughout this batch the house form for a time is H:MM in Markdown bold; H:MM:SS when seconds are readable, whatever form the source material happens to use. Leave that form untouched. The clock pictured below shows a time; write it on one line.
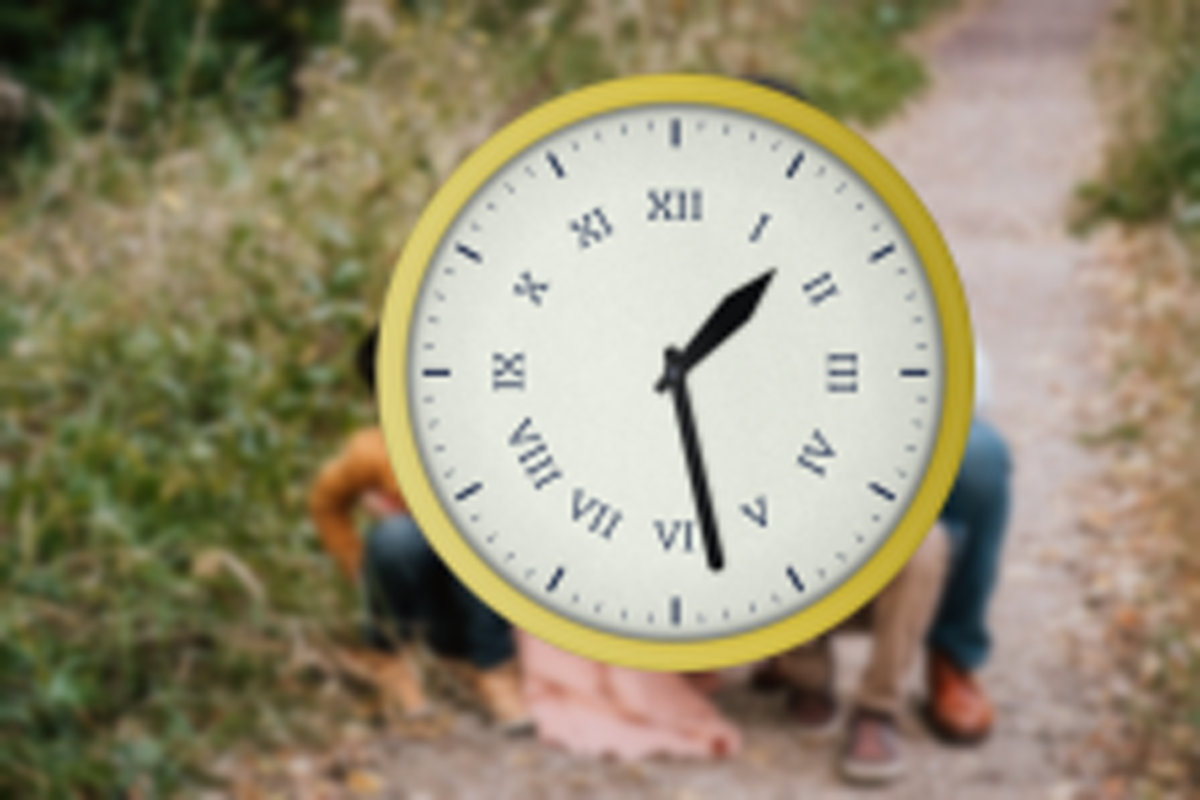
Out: **1:28**
